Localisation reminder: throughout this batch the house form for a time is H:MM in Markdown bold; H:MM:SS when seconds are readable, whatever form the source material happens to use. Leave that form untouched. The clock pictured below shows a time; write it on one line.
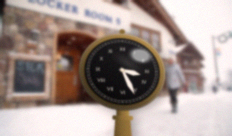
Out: **3:26**
